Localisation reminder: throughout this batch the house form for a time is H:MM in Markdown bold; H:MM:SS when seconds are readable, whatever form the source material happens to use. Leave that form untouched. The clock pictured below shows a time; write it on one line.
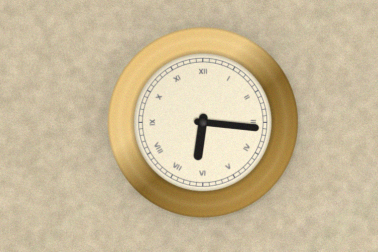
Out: **6:16**
